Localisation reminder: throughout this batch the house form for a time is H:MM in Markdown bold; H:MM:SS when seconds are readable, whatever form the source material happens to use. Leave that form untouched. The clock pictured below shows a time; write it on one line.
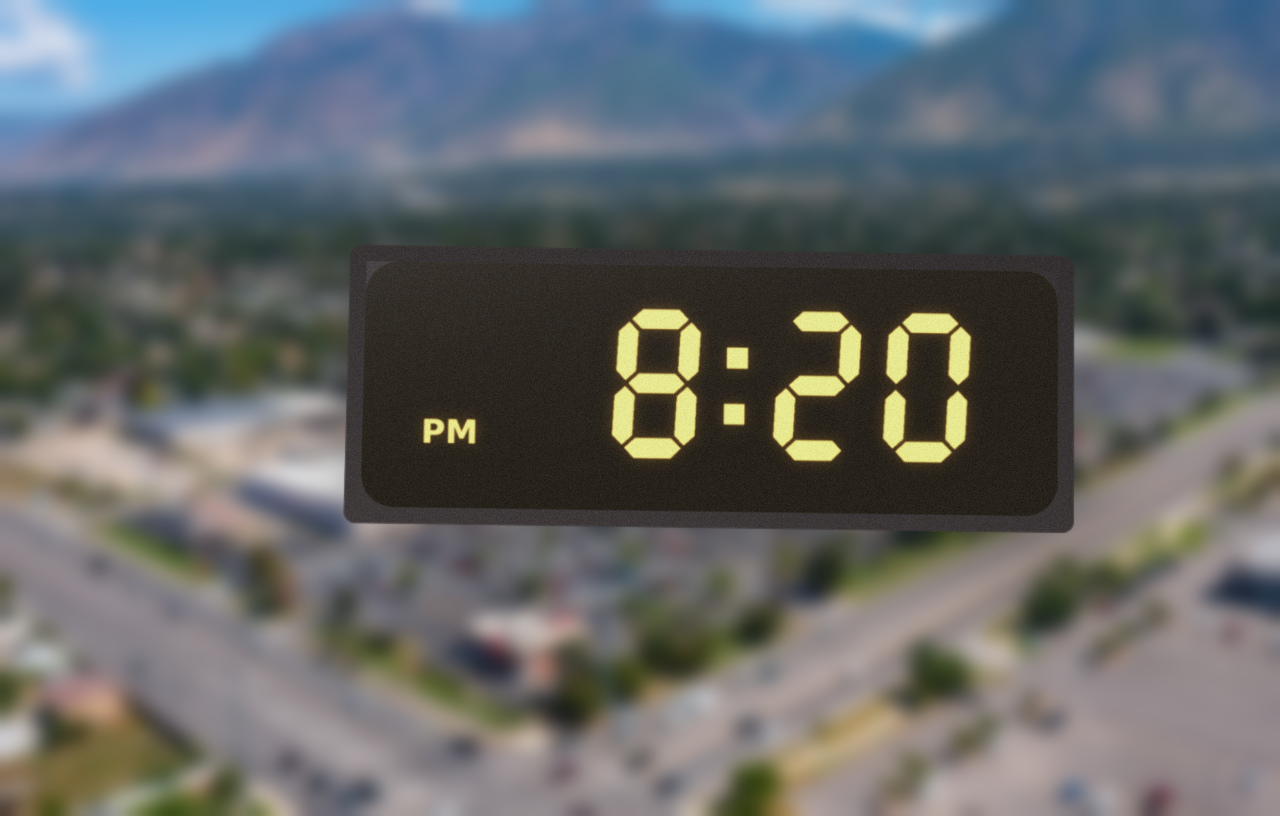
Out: **8:20**
